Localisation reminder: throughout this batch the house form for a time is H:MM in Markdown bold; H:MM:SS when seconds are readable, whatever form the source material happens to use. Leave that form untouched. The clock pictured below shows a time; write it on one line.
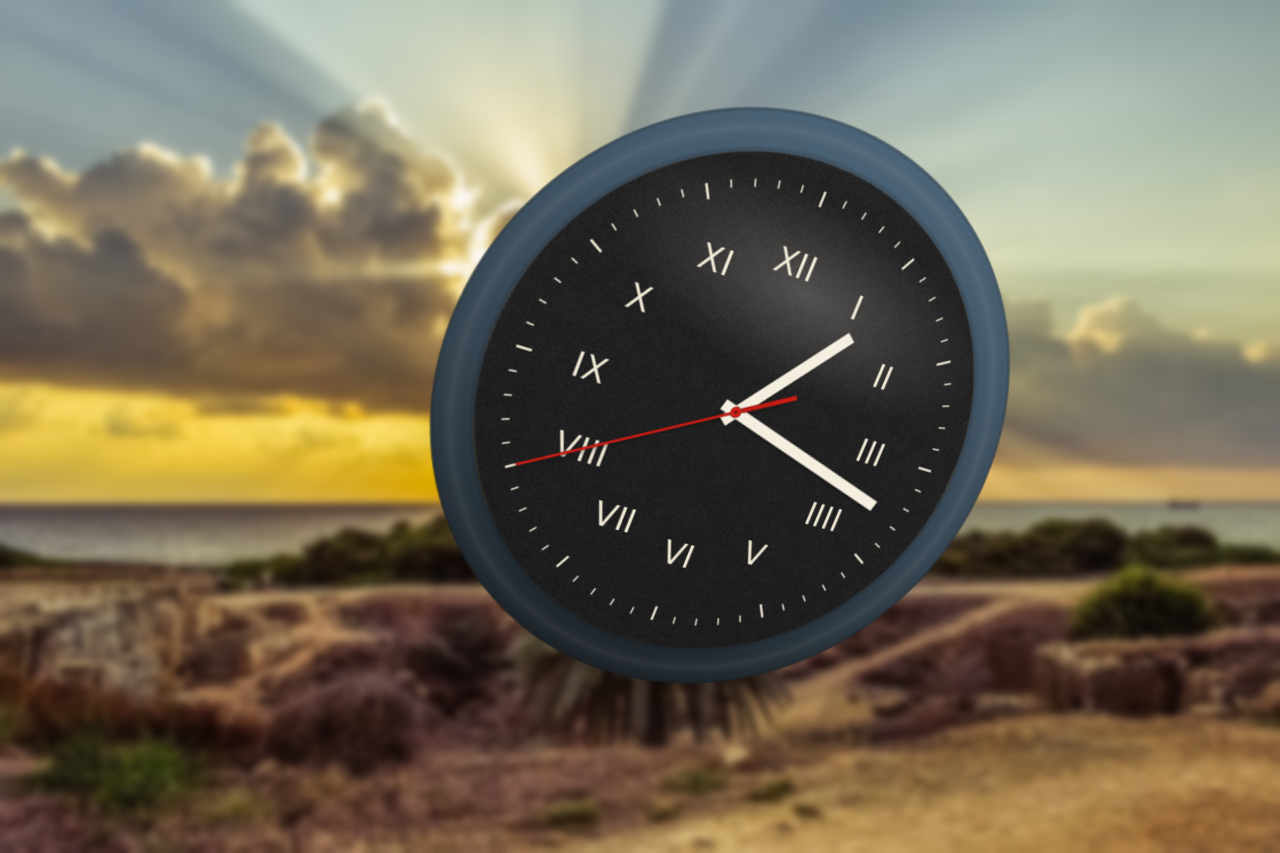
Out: **1:17:40**
